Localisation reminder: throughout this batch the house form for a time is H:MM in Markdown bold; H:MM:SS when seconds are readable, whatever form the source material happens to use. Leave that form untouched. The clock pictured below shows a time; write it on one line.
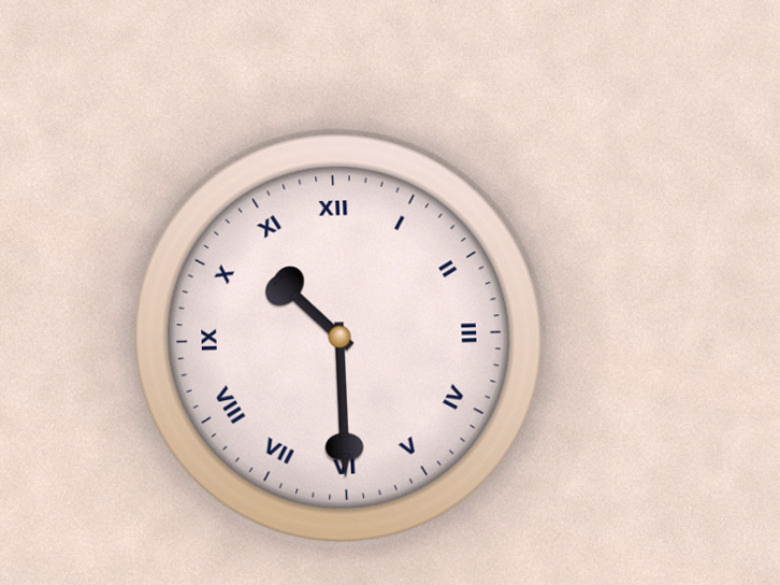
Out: **10:30**
